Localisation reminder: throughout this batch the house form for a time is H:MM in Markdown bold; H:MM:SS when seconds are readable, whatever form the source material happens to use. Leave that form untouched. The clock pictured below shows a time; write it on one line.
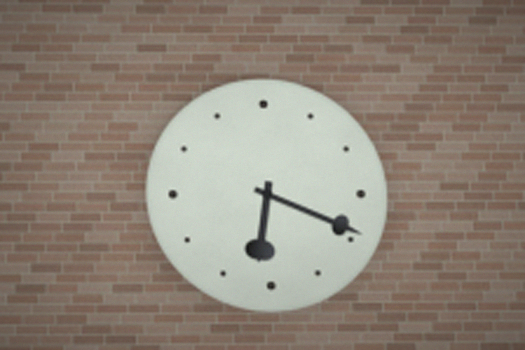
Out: **6:19**
